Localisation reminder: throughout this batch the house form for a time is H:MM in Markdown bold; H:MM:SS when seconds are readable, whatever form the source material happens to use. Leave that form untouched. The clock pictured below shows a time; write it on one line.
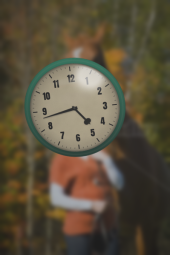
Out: **4:43**
